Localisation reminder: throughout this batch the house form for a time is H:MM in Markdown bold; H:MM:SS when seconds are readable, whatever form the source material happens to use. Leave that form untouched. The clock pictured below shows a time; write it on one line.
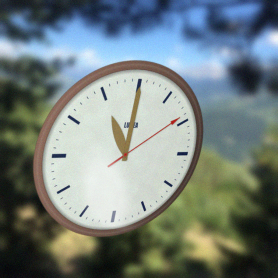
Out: **11:00:09**
